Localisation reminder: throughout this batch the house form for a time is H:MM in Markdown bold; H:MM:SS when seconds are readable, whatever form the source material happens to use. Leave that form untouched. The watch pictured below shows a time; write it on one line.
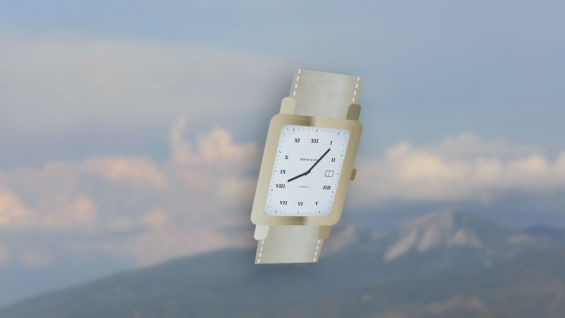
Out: **8:06**
